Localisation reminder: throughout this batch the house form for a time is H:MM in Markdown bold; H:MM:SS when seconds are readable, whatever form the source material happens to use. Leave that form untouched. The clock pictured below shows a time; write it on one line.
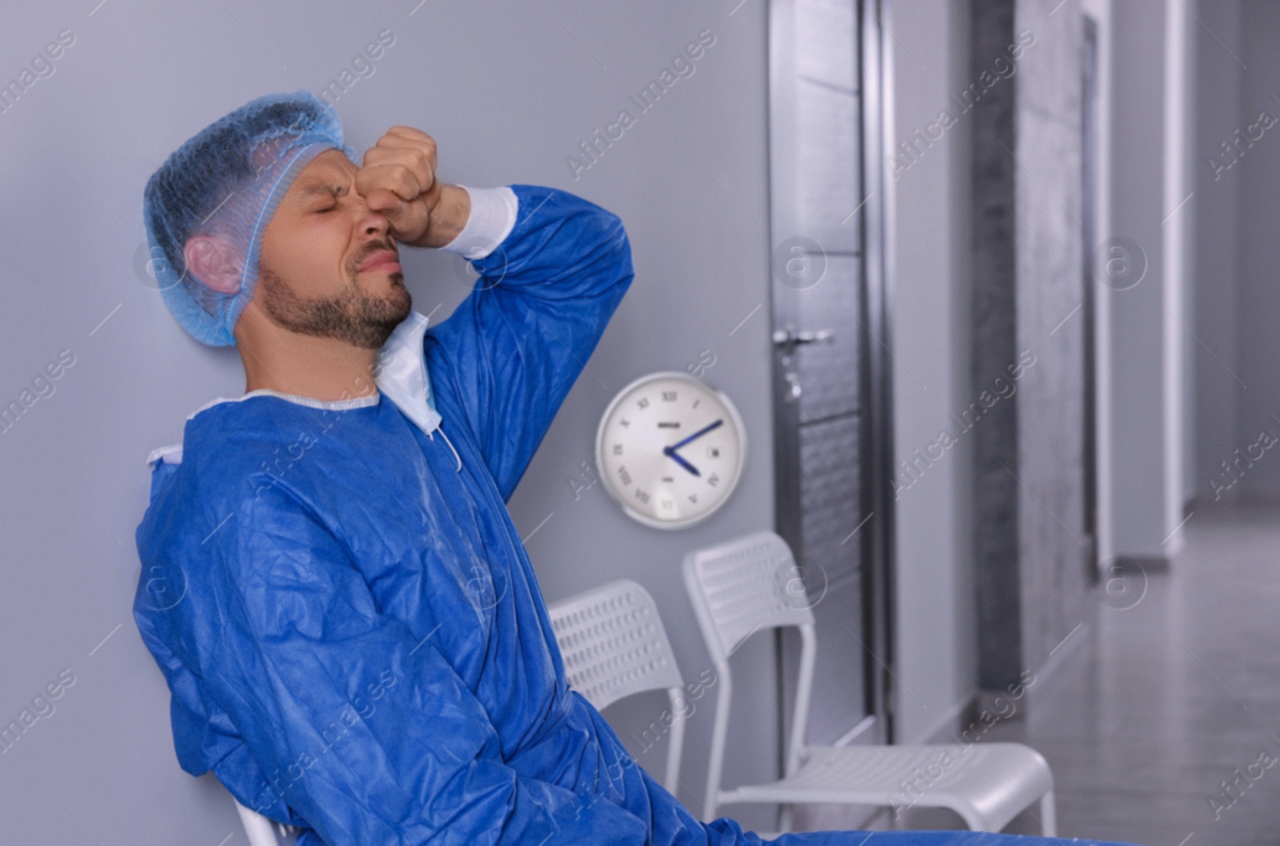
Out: **4:10**
